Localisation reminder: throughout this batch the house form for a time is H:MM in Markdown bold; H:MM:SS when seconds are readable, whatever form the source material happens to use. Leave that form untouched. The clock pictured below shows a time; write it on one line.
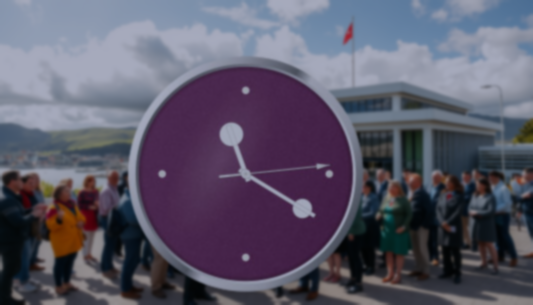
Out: **11:20:14**
